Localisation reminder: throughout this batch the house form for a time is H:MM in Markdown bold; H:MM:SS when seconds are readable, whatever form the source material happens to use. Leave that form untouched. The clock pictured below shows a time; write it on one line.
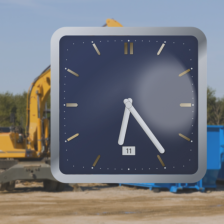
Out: **6:24**
